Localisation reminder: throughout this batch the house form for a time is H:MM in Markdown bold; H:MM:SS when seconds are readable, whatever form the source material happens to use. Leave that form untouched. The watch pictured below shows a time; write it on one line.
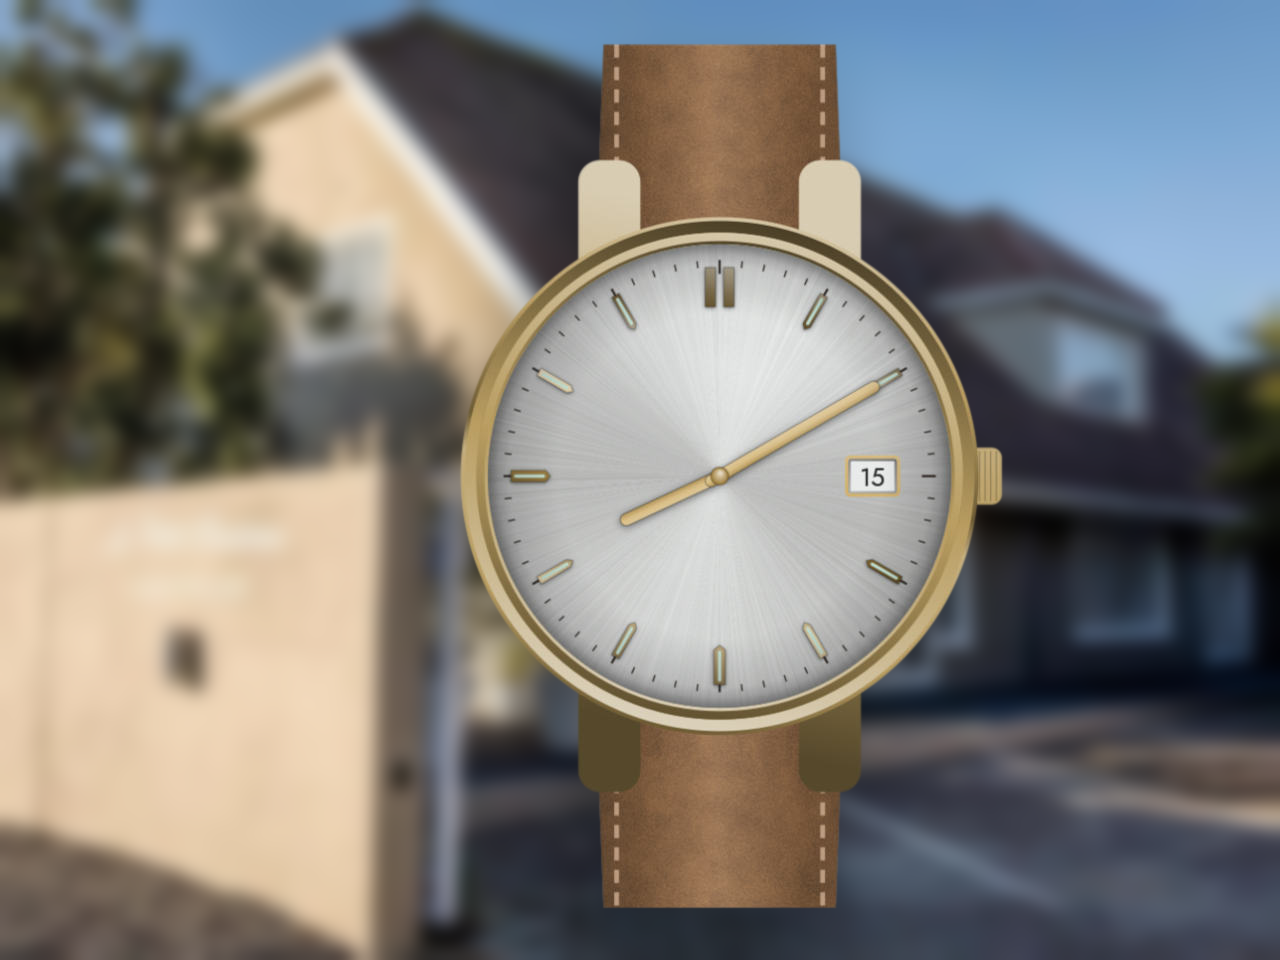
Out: **8:10**
